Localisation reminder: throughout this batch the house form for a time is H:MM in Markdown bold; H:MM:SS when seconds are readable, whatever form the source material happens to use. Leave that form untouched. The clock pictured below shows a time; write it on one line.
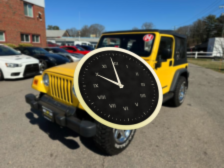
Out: **9:59**
